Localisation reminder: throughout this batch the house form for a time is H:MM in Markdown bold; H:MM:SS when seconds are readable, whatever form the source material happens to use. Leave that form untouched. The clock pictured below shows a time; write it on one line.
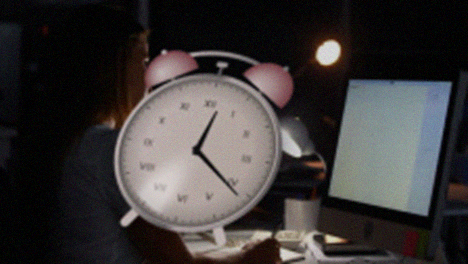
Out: **12:21**
